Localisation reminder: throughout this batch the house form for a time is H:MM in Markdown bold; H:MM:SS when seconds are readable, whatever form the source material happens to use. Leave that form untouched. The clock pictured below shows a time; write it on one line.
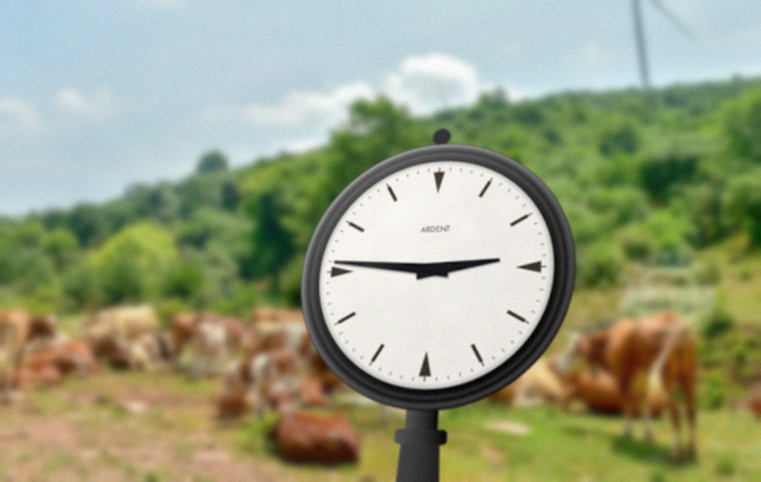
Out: **2:46**
